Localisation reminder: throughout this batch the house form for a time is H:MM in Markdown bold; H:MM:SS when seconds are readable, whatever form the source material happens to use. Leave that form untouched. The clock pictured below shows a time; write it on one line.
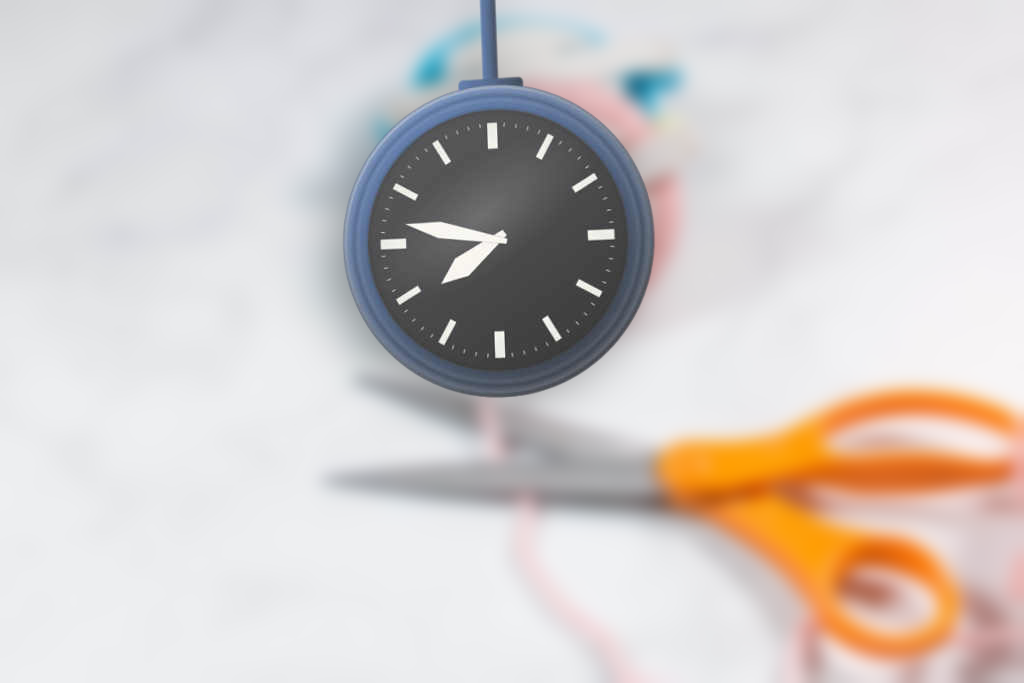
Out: **7:47**
